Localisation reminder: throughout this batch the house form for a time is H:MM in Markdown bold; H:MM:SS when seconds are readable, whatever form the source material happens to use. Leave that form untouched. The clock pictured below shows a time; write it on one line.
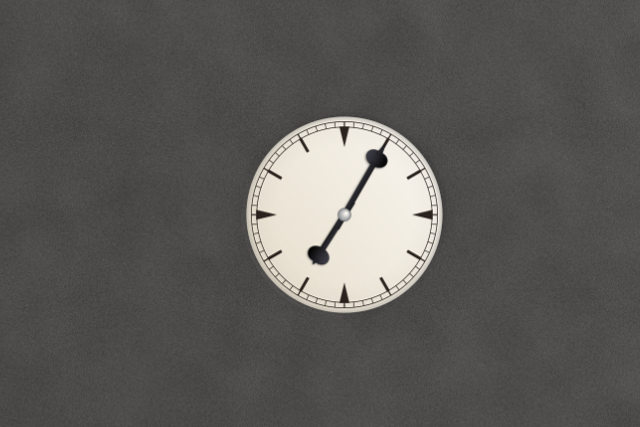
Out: **7:05**
